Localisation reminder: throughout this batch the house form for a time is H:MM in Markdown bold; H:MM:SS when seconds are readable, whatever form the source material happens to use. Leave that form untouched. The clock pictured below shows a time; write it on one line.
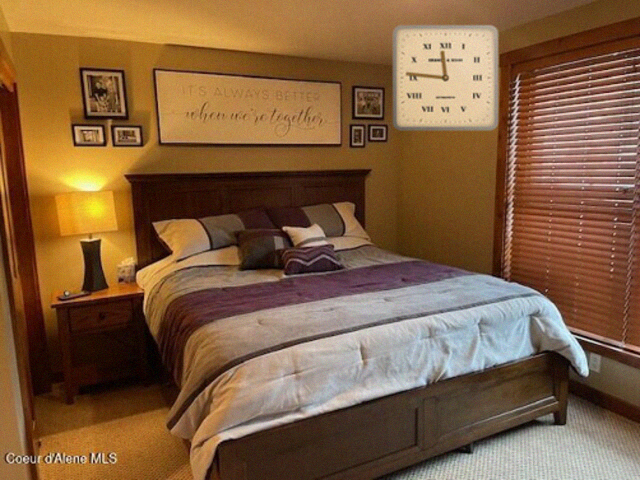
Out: **11:46**
